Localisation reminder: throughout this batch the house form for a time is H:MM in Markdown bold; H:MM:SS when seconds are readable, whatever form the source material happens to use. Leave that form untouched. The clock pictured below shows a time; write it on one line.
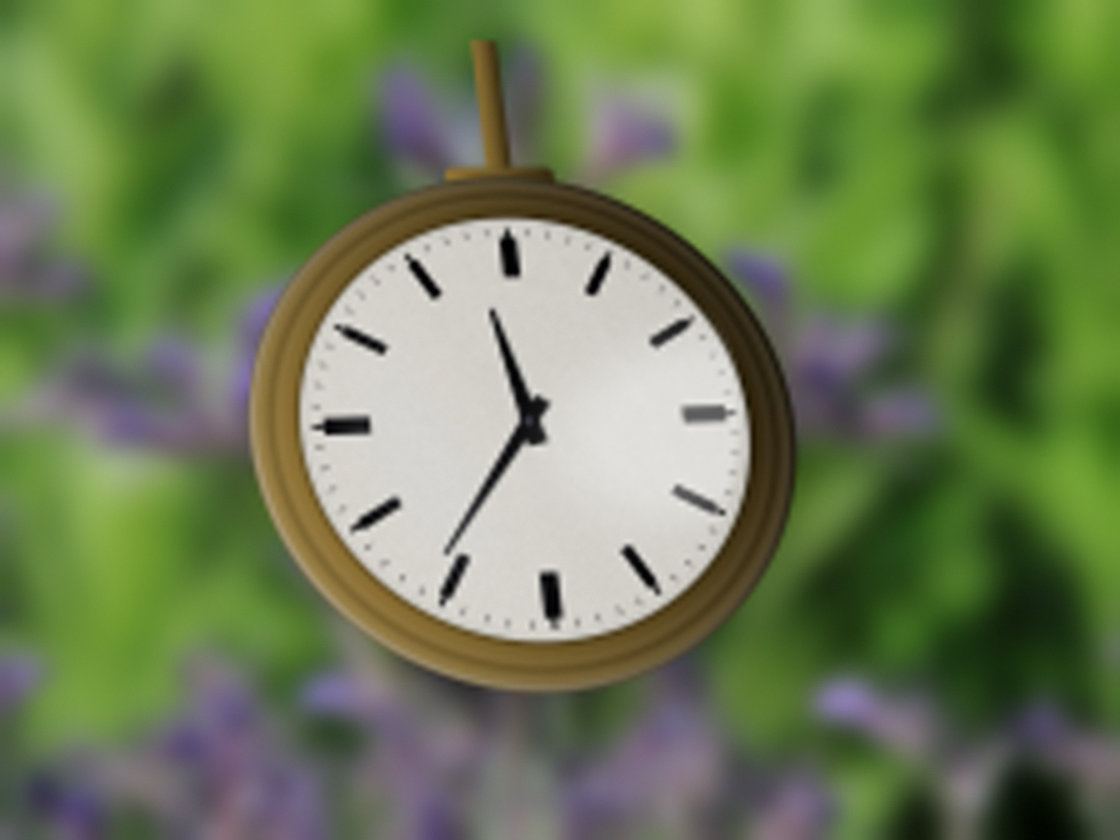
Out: **11:36**
